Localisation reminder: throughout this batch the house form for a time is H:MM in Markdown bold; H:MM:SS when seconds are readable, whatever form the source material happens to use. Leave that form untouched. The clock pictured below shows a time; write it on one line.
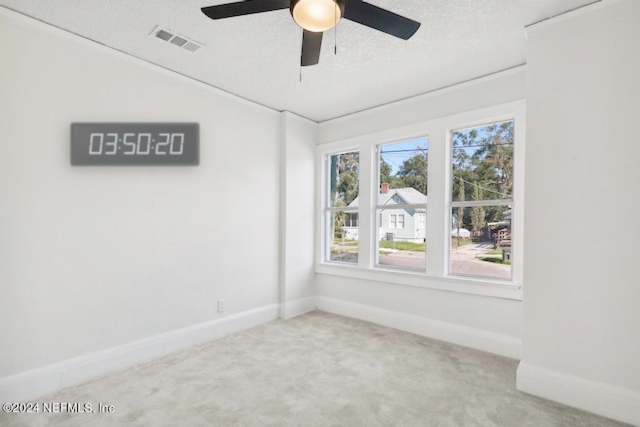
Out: **3:50:20**
